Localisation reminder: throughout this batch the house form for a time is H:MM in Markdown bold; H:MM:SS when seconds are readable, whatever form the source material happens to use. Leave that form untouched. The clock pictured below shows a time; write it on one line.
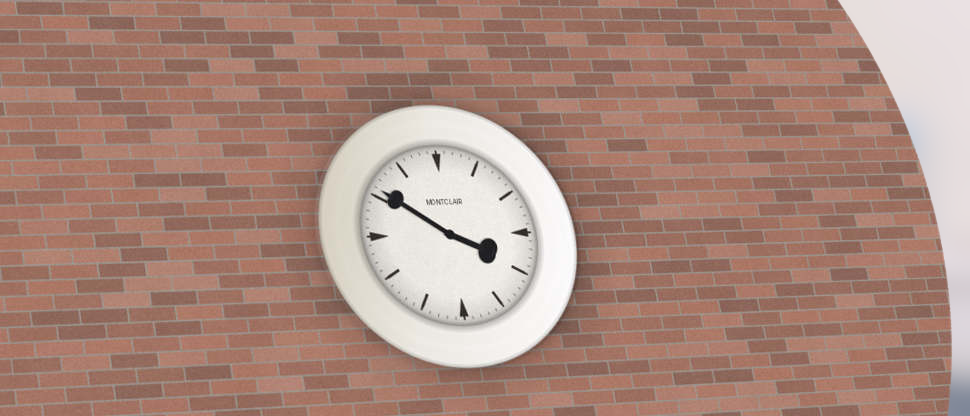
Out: **3:51**
